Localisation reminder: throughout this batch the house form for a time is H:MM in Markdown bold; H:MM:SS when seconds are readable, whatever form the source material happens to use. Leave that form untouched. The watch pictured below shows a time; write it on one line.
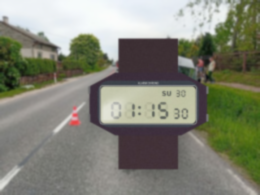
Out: **1:15:30**
